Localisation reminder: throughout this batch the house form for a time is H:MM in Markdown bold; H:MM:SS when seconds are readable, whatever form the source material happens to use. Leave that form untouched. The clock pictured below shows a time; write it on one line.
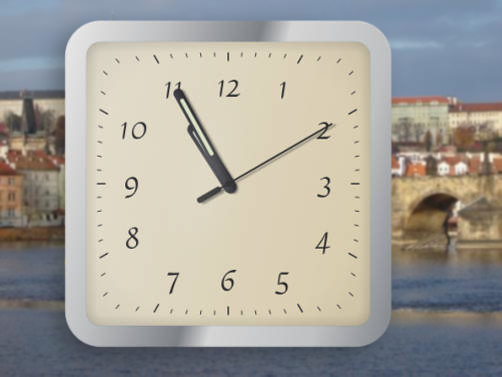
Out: **10:55:10**
